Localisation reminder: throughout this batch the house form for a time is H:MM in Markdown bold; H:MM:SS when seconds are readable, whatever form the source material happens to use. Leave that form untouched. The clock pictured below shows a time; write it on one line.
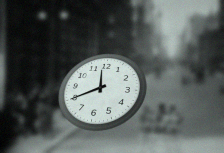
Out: **11:40**
